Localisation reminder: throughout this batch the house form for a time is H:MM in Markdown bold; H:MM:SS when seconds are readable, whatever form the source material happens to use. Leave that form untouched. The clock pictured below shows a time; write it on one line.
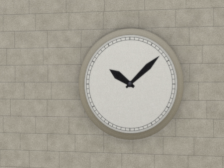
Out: **10:08**
